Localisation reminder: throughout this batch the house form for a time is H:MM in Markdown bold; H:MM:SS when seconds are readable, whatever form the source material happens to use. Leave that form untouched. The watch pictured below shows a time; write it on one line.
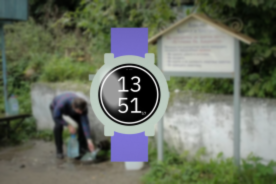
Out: **13:51**
